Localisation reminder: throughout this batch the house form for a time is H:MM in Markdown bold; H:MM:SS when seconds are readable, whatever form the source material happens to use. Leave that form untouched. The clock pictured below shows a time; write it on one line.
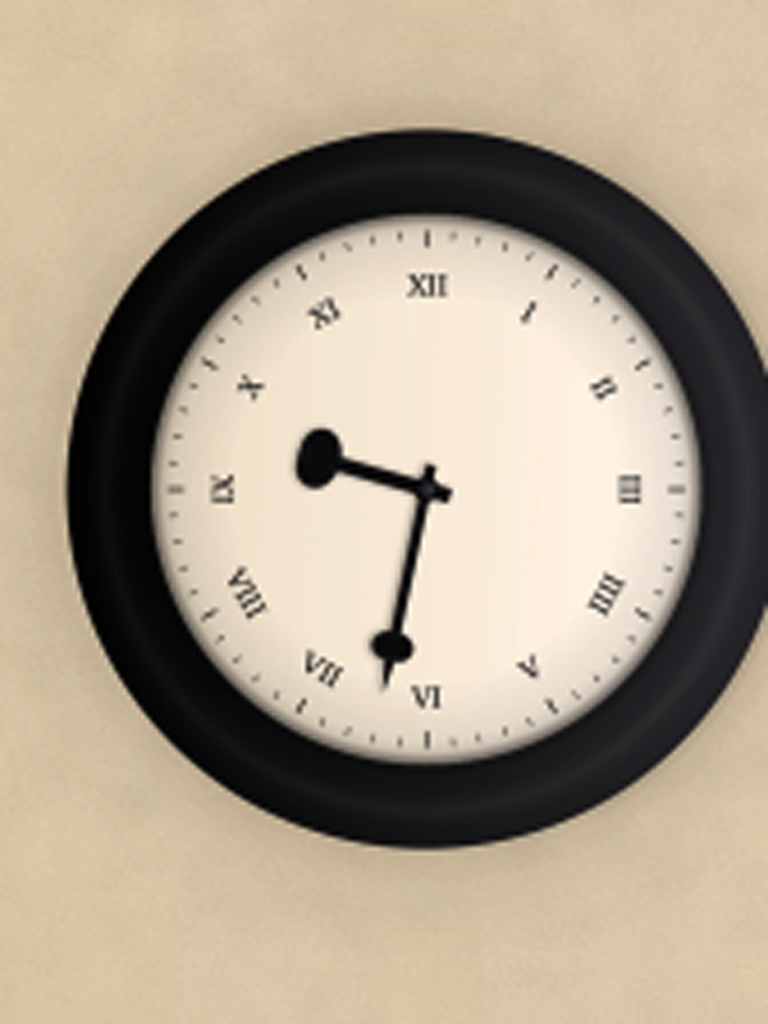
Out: **9:32**
